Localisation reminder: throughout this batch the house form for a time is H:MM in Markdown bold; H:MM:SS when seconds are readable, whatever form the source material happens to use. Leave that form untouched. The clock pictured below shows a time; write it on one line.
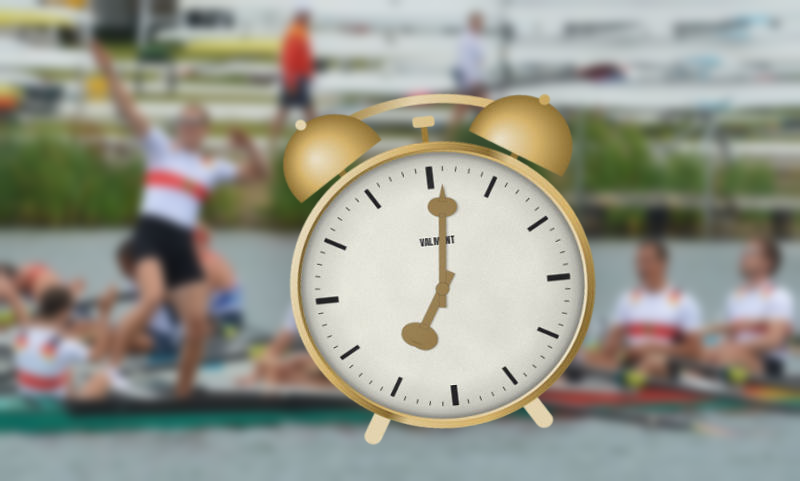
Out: **7:01**
